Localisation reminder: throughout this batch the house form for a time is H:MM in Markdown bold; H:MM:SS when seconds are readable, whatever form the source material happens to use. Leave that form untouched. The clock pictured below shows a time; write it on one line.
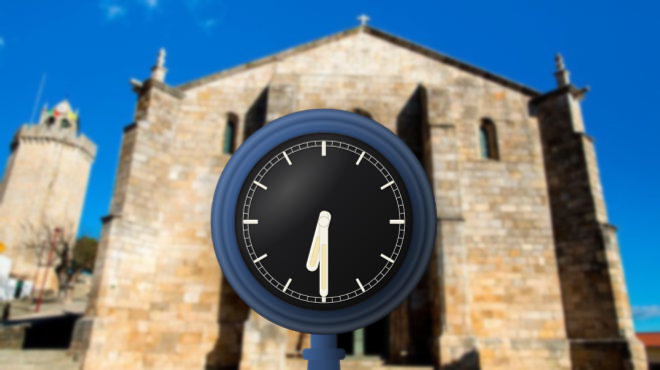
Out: **6:30**
